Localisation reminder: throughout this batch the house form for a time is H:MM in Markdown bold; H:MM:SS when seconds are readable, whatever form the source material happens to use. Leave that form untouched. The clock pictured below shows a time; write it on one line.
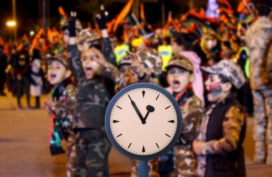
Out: **12:55**
